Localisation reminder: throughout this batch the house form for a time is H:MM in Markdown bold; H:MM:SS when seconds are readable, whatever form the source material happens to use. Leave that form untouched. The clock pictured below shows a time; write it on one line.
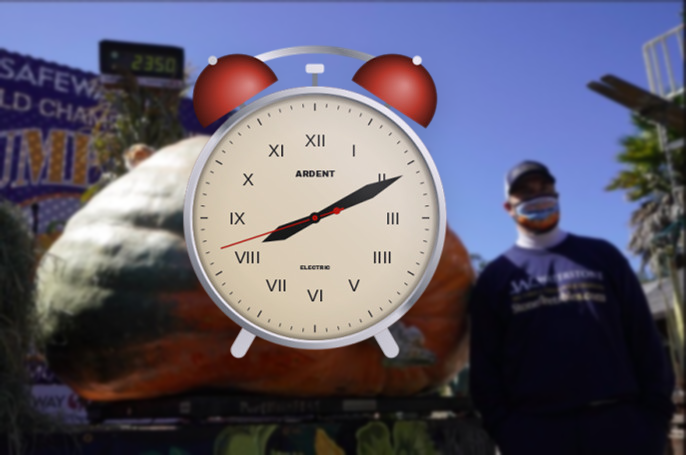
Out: **8:10:42**
